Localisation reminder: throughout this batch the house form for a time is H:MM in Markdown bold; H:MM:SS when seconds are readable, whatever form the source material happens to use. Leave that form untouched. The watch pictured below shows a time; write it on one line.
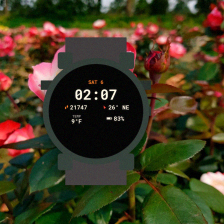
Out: **2:07**
